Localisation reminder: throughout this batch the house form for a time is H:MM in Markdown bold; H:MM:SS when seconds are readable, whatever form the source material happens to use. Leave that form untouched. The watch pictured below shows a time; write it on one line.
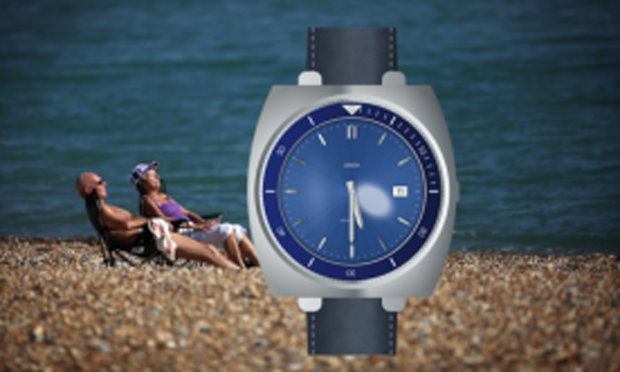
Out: **5:30**
